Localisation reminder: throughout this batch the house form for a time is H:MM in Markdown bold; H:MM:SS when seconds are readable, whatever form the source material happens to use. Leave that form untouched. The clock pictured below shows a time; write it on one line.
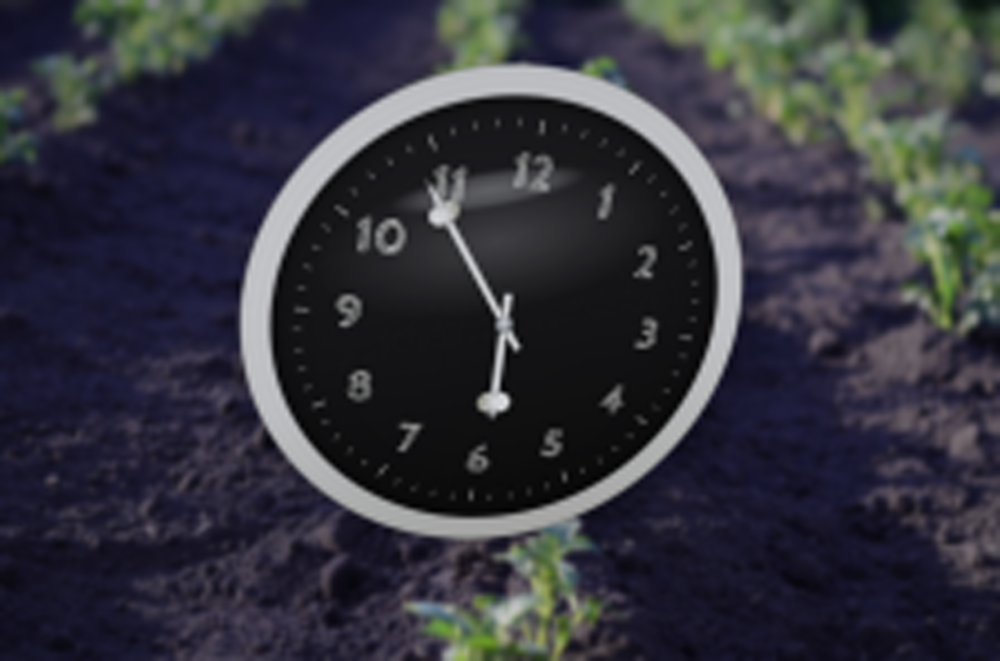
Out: **5:54**
